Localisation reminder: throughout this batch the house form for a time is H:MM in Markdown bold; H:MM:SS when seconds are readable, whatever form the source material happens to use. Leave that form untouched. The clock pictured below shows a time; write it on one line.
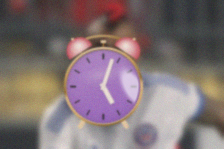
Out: **5:03**
